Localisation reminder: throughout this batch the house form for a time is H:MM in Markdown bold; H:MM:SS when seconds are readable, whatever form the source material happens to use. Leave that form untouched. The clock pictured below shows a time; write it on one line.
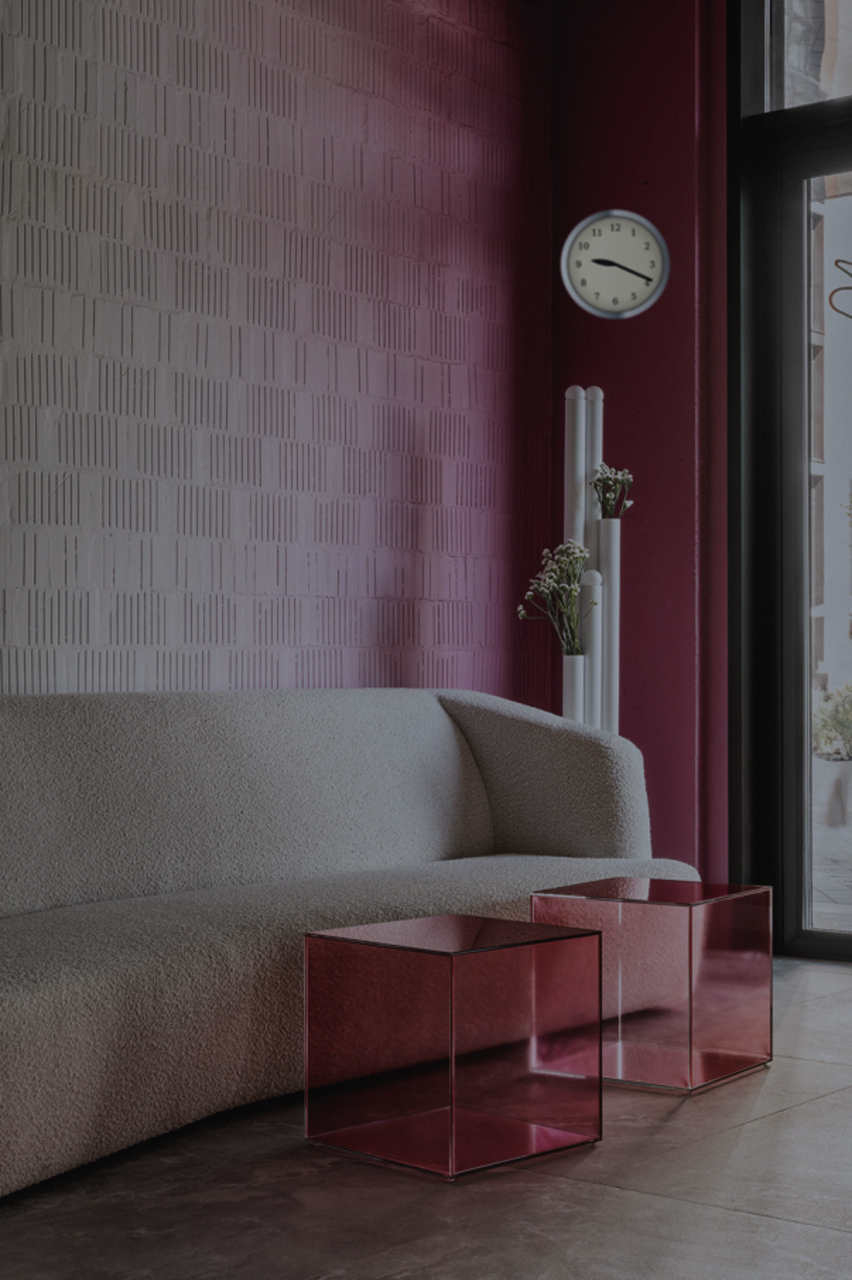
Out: **9:19**
